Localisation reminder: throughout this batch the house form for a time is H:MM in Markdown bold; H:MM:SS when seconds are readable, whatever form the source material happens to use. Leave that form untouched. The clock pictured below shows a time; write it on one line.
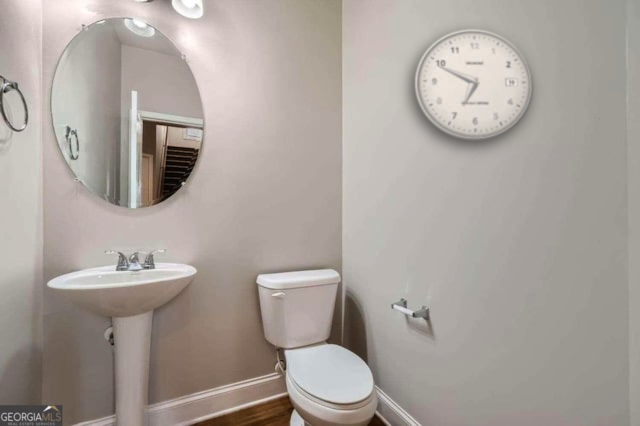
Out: **6:49**
